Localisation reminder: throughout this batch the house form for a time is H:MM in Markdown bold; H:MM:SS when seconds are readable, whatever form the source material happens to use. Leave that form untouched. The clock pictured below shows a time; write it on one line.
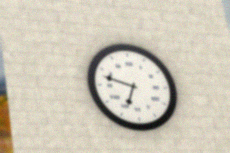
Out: **6:48**
